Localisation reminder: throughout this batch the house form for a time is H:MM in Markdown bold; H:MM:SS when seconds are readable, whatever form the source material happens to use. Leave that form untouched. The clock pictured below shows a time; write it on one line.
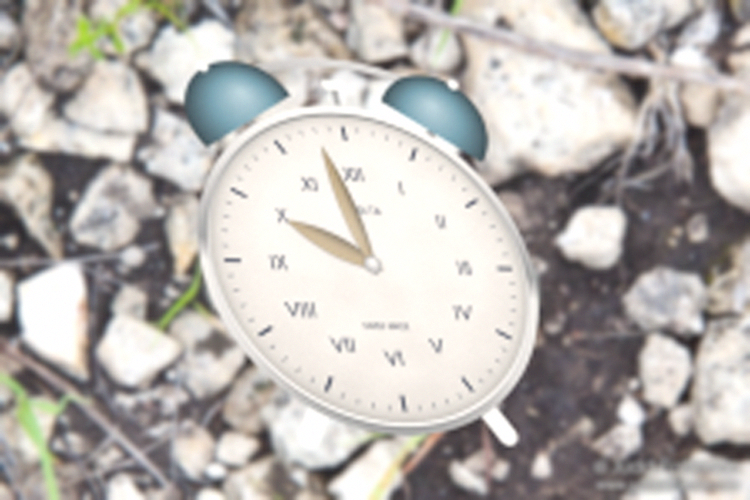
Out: **9:58**
